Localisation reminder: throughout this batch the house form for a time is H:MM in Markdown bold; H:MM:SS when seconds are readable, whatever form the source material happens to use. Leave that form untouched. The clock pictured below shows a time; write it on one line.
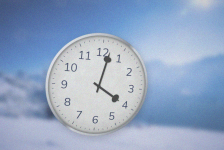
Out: **4:02**
